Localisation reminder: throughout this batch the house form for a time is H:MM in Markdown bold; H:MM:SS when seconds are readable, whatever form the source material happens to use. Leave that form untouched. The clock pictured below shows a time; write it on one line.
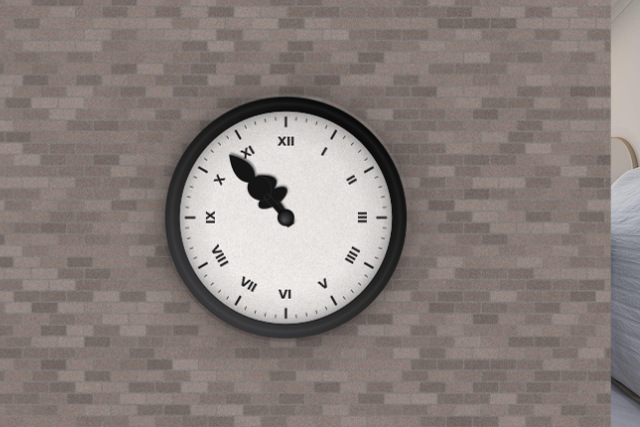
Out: **10:53**
